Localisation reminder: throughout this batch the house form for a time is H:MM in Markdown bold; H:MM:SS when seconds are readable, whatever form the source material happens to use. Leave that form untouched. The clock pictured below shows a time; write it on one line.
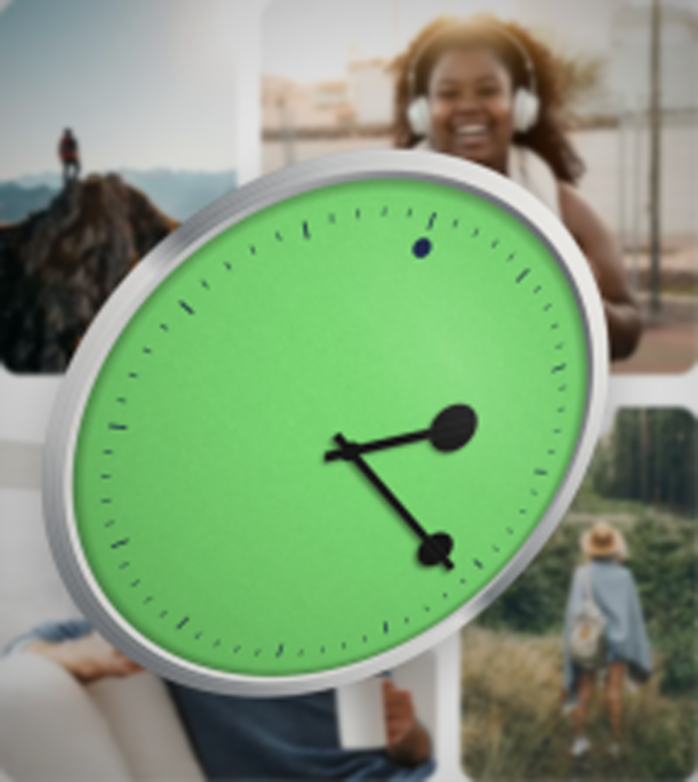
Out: **2:21**
